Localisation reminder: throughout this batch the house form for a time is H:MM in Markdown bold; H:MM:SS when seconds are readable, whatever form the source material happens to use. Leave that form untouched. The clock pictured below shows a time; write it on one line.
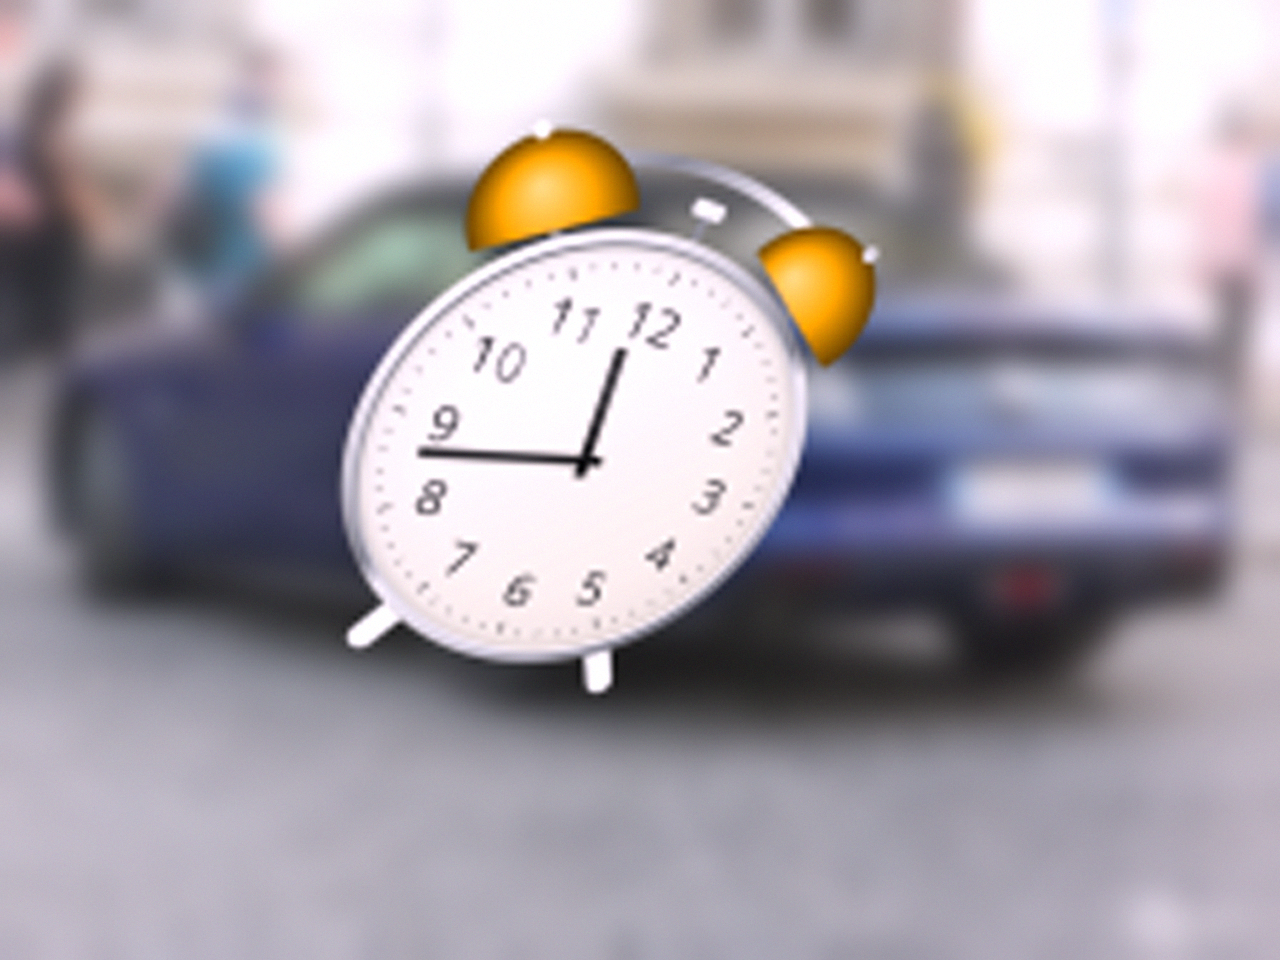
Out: **11:43**
